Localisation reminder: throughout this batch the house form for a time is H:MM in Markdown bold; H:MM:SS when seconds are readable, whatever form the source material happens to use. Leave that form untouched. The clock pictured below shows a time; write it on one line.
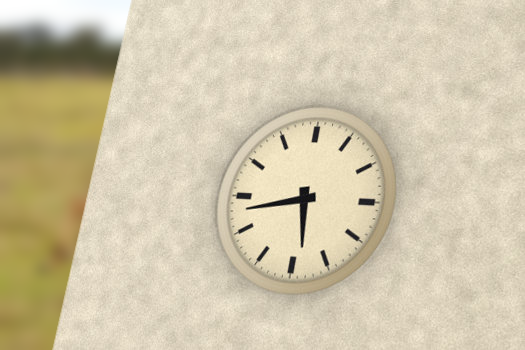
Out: **5:43**
